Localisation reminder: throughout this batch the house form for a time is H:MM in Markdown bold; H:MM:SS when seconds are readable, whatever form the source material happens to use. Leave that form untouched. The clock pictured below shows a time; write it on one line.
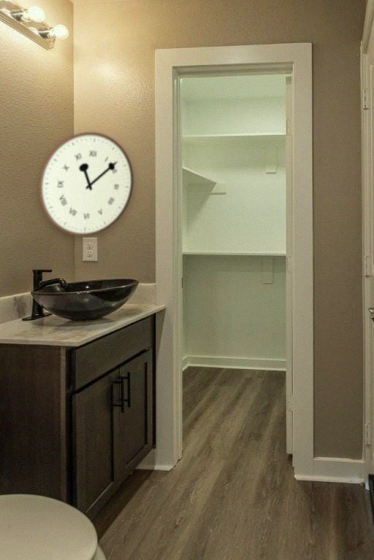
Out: **11:08**
